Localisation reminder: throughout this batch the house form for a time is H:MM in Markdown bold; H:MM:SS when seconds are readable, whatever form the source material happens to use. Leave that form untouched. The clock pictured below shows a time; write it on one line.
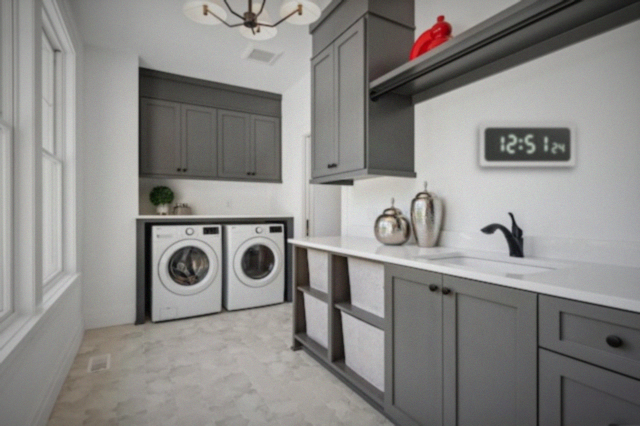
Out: **12:51**
